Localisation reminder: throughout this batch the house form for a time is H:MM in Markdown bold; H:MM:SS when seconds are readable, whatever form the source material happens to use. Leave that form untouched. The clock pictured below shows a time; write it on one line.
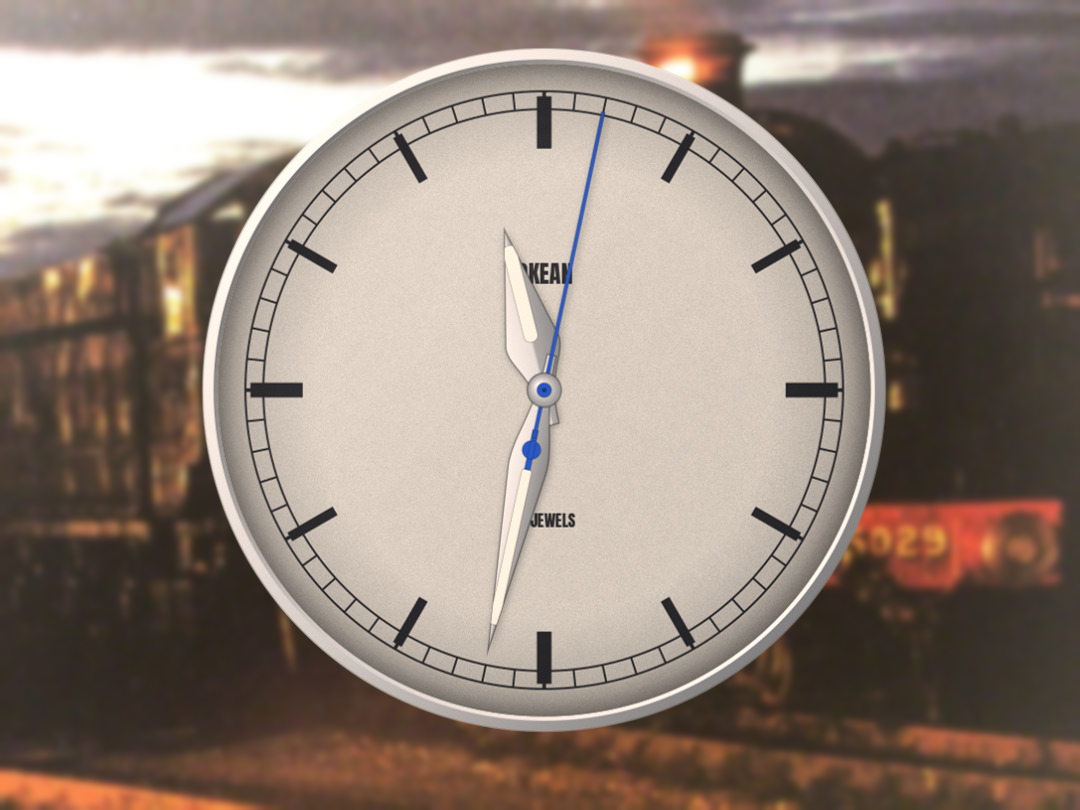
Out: **11:32:02**
